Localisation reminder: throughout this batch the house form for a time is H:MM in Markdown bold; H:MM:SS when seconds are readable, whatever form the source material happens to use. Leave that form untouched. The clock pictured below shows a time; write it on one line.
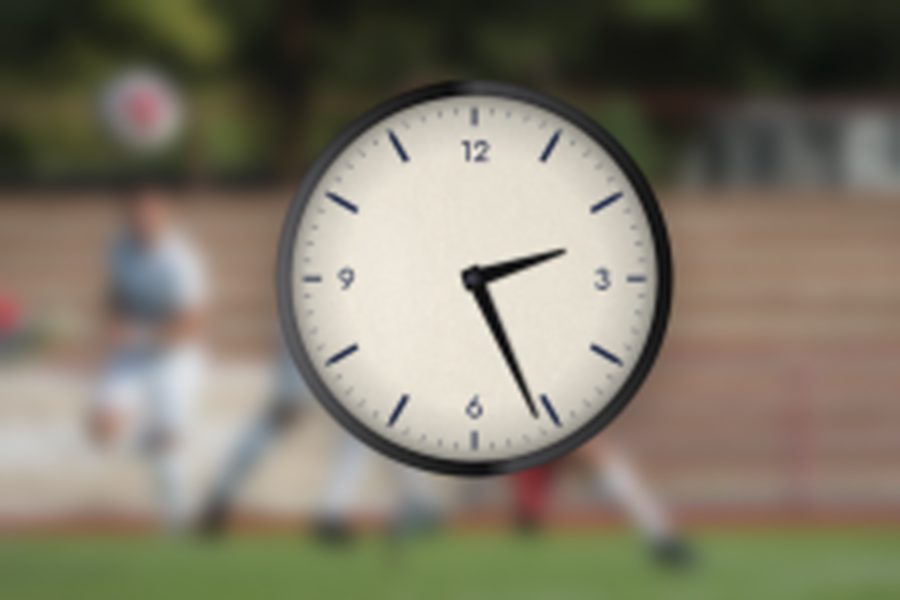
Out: **2:26**
